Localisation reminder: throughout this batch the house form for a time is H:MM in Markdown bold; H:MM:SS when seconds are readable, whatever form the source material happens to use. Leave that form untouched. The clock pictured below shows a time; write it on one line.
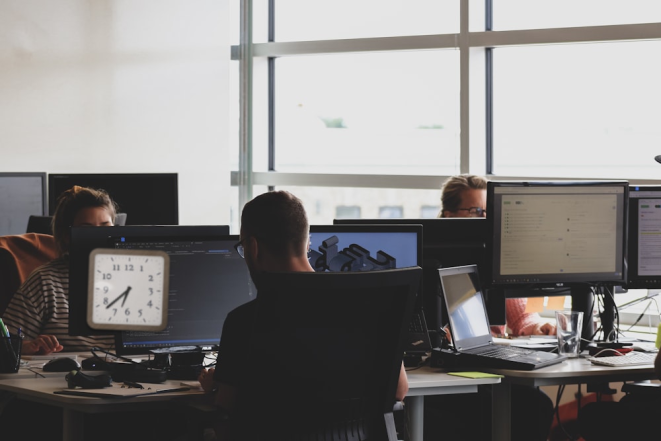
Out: **6:38**
